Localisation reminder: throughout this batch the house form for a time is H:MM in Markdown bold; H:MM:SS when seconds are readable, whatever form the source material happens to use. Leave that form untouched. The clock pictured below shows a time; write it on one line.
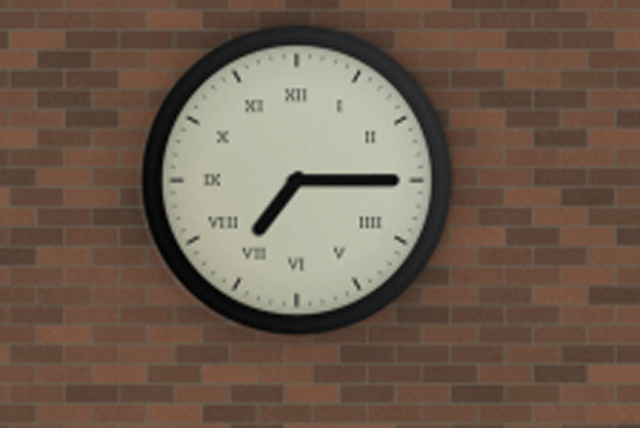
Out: **7:15**
